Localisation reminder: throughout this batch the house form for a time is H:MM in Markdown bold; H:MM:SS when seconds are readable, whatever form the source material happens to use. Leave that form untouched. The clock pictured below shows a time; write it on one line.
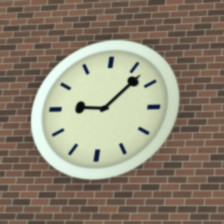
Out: **9:07**
